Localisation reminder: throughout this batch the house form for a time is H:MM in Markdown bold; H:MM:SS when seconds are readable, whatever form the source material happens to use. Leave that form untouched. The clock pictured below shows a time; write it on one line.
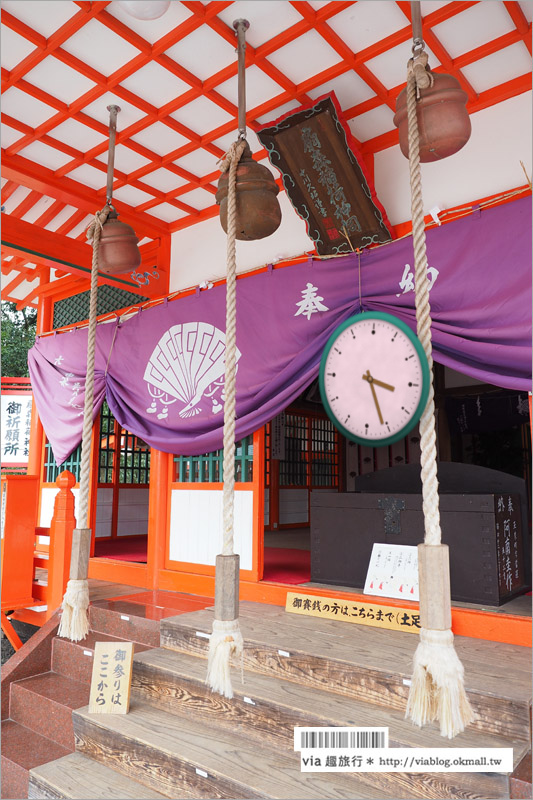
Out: **3:26**
